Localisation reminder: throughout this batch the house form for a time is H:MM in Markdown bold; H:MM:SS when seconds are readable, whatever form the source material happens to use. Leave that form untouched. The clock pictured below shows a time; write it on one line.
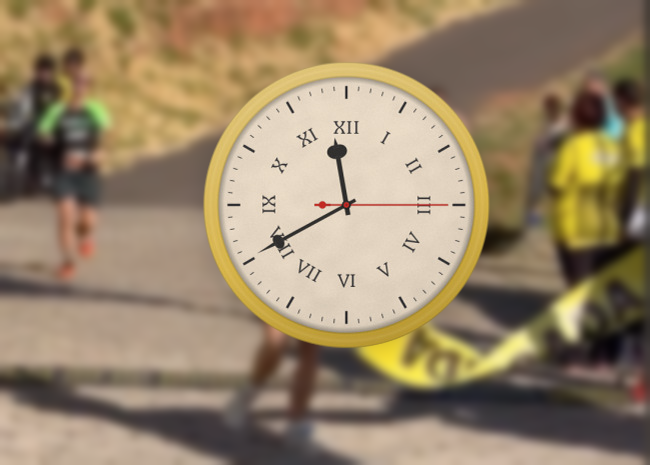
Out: **11:40:15**
